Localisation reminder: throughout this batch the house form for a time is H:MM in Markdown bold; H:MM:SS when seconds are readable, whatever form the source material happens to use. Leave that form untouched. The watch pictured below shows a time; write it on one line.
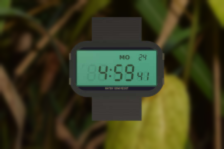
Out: **4:59:41**
